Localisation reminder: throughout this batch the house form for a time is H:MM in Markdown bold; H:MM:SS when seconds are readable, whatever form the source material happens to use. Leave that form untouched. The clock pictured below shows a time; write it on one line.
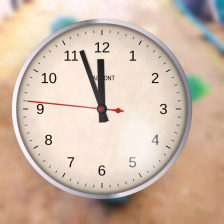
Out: **11:56:46**
